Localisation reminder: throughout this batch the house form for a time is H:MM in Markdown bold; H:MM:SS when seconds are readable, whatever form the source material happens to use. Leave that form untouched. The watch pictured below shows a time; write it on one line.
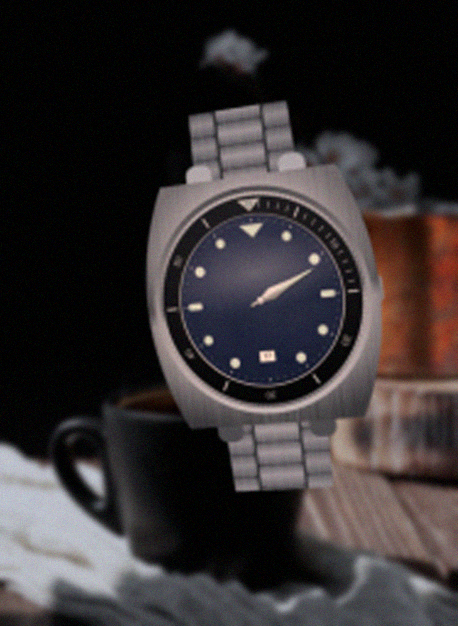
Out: **2:11**
